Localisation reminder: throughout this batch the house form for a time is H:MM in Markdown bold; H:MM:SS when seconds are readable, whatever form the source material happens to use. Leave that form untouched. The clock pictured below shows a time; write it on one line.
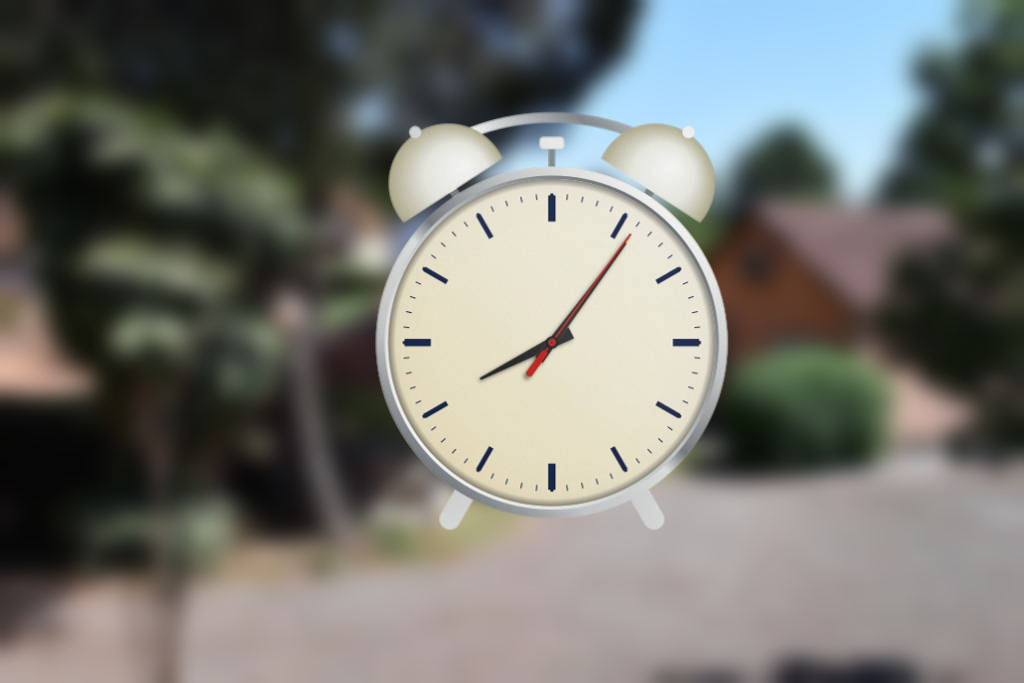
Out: **8:06:06**
